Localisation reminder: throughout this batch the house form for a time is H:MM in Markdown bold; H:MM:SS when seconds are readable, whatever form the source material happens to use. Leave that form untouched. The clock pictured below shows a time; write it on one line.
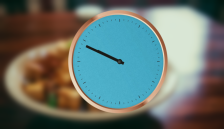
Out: **9:49**
